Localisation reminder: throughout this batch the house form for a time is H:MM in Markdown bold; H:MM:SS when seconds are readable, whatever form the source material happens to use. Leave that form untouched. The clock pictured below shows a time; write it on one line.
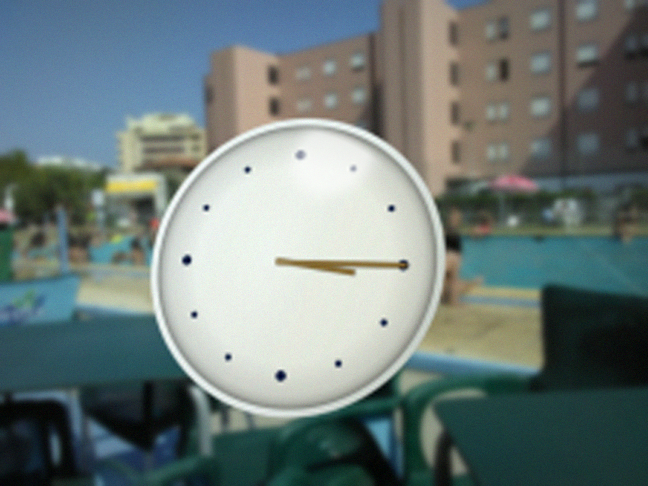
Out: **3:15**
